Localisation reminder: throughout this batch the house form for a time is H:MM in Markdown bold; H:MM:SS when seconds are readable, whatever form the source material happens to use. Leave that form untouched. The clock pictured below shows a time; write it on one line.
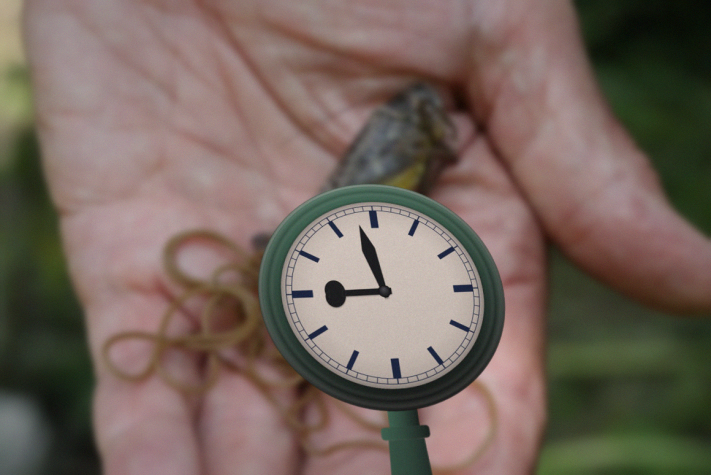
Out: **8:58**
